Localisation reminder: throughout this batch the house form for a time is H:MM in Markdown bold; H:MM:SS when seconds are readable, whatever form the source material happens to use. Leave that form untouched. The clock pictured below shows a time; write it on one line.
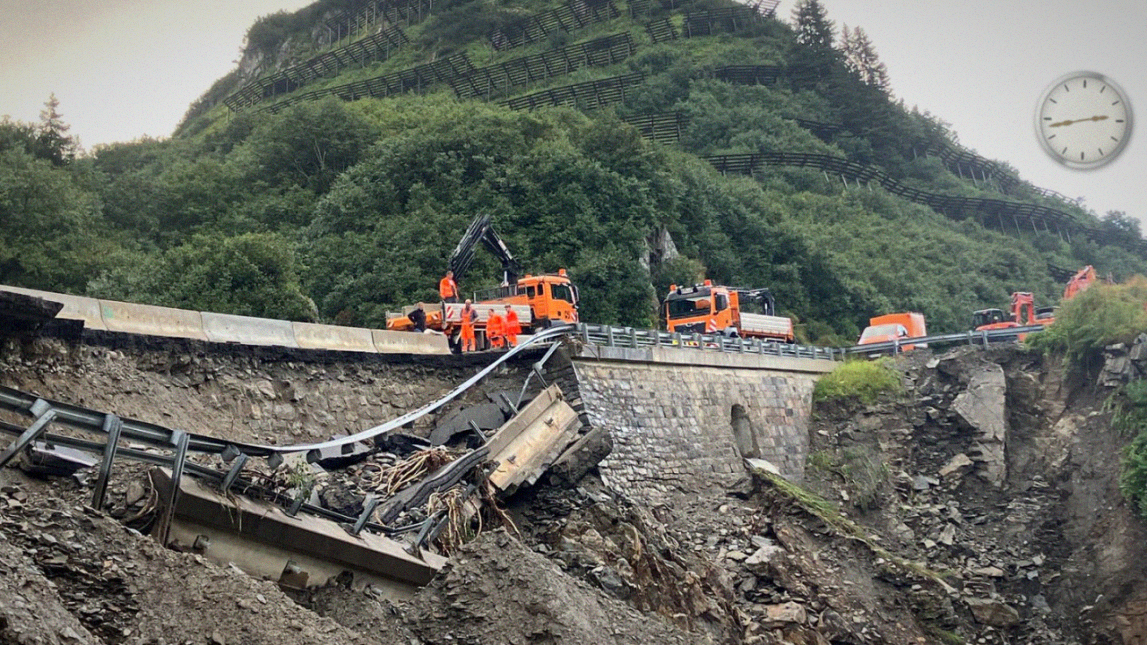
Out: **2:43**
